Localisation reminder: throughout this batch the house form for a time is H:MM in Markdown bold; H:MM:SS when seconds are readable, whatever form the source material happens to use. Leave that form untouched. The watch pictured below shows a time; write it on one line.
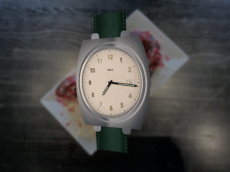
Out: **7:16**
